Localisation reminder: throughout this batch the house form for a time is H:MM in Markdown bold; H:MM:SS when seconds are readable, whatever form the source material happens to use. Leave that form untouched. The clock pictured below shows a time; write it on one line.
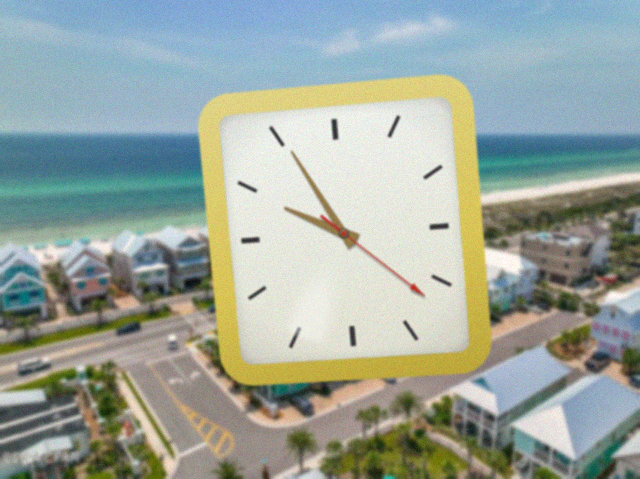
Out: **9:55:22**
